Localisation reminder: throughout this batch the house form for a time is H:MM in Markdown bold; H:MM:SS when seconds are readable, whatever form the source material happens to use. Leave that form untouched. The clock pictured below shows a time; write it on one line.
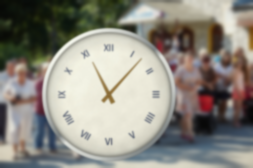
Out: **11:07**
